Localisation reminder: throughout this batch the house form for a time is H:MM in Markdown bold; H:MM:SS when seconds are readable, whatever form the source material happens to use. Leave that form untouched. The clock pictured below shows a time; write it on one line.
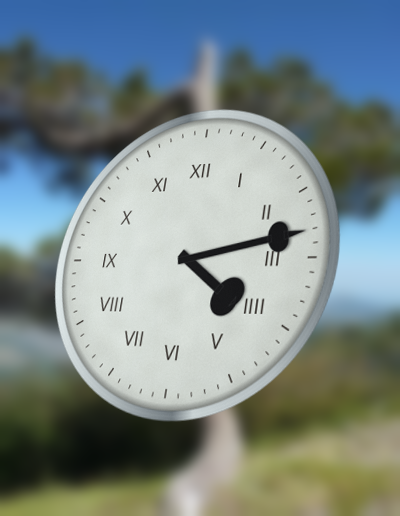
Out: **4:13**
